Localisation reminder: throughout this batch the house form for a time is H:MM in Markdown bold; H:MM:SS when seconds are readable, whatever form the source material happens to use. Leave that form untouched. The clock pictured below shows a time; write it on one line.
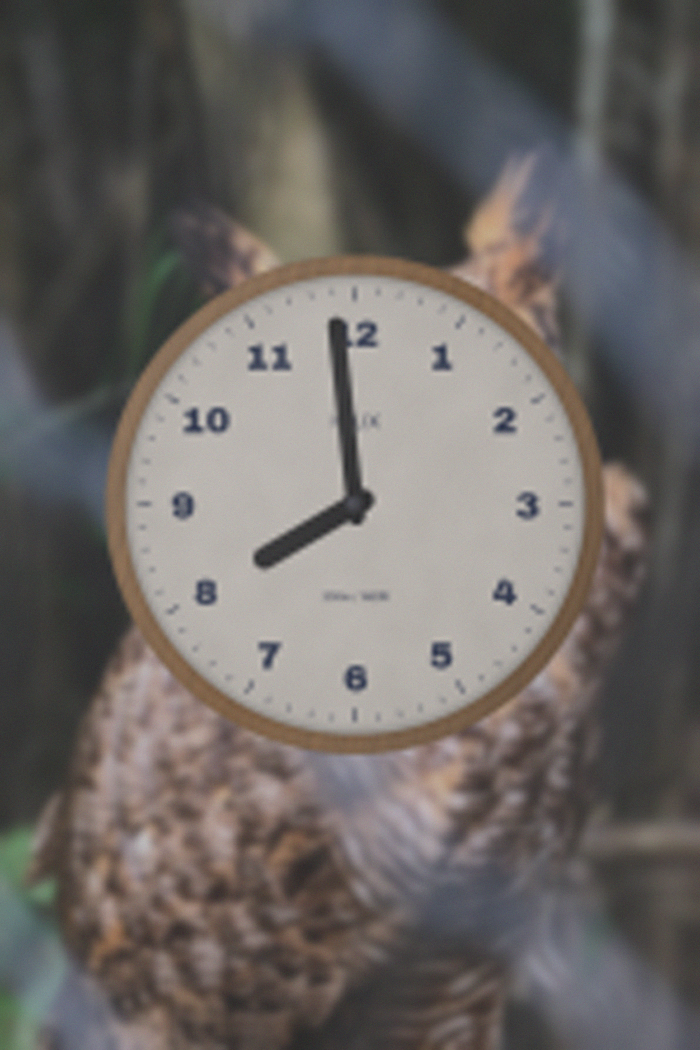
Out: **7:59**
